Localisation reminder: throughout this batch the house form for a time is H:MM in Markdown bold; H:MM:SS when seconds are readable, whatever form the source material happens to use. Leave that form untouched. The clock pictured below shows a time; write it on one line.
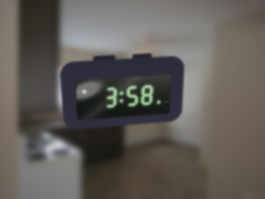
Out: **3:58**
